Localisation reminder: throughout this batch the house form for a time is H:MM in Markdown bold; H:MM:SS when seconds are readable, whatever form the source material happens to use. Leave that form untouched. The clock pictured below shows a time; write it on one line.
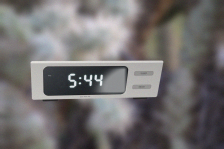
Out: **5:44**
